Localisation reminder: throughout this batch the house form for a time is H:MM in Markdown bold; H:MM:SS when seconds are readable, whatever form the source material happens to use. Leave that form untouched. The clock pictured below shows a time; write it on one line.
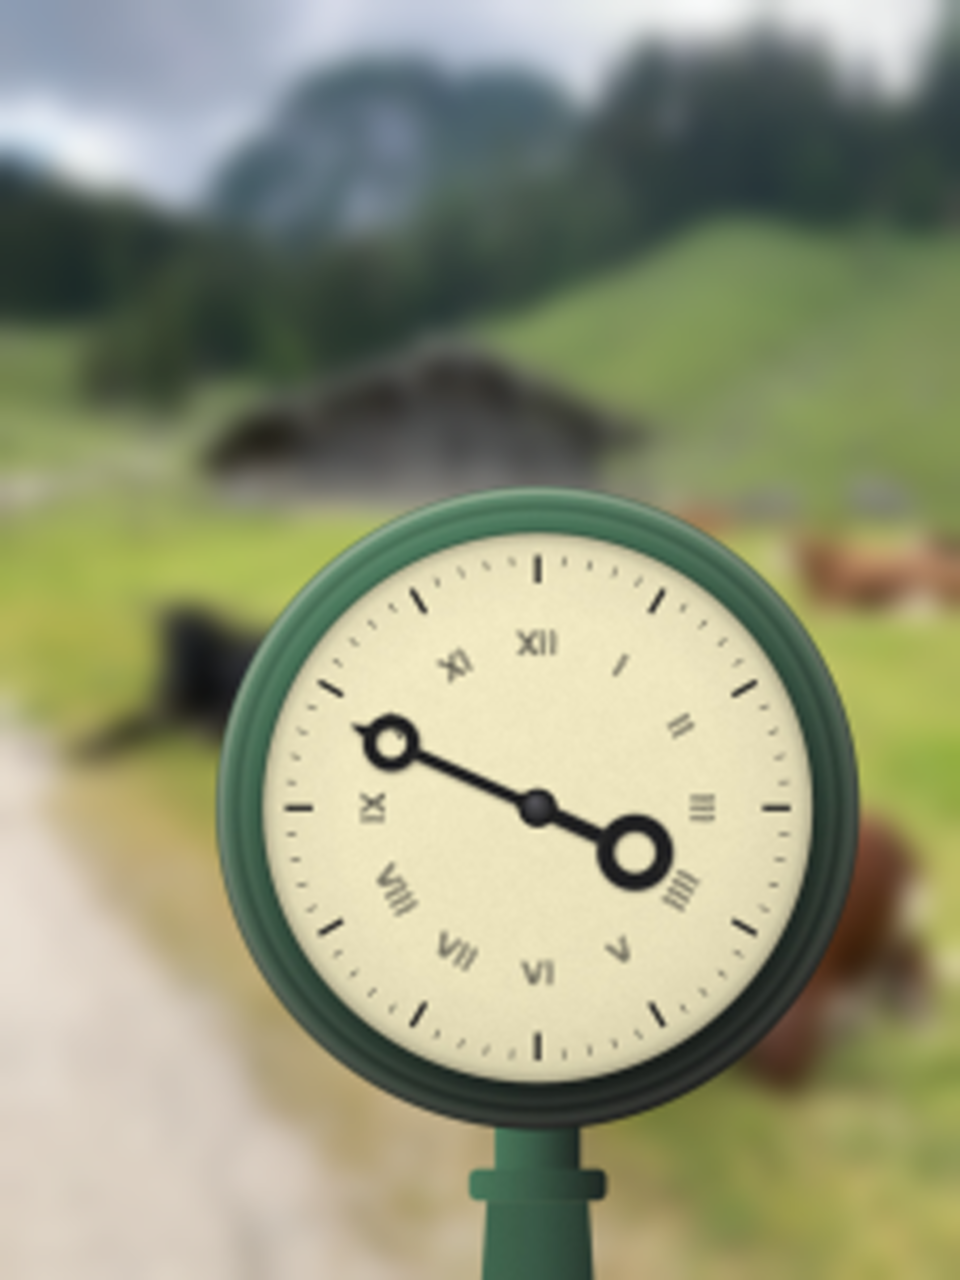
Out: **3:49**
